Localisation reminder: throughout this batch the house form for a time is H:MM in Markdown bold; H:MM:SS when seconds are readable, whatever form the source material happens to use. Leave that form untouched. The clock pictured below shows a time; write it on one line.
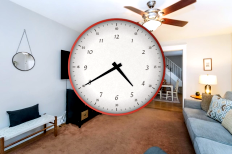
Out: **4:40**
